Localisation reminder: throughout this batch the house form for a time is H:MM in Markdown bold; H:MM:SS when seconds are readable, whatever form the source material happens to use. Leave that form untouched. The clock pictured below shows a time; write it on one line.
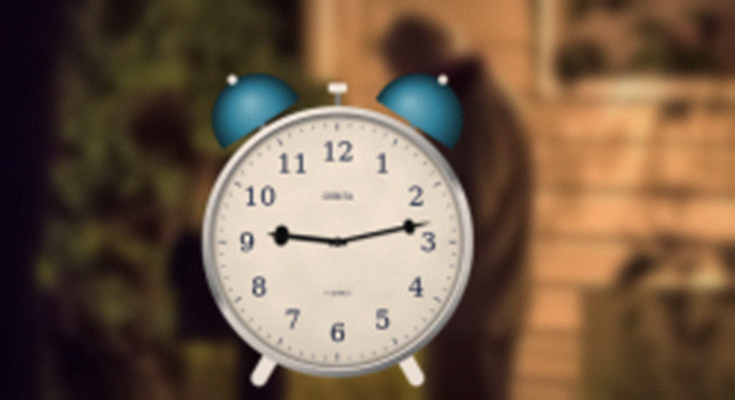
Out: **9:13**
